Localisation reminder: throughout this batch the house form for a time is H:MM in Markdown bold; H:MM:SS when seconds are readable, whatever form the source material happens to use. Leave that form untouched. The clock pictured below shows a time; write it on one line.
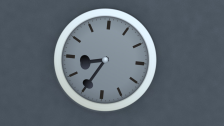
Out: **8:35**
